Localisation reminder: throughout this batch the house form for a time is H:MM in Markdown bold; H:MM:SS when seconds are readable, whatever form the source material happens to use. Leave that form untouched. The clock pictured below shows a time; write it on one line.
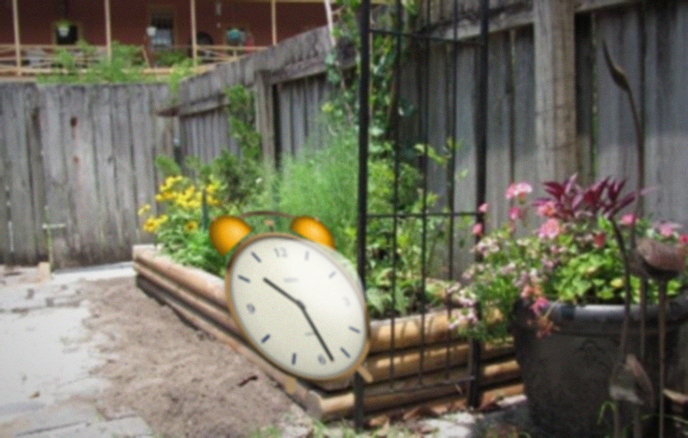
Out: **10:28**
